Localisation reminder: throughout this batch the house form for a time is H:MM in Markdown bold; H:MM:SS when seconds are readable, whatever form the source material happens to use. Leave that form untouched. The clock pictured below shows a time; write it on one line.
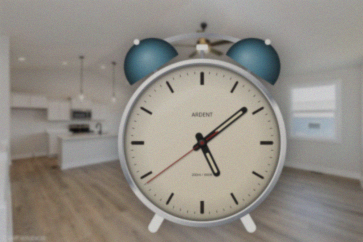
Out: **5:08:39**
